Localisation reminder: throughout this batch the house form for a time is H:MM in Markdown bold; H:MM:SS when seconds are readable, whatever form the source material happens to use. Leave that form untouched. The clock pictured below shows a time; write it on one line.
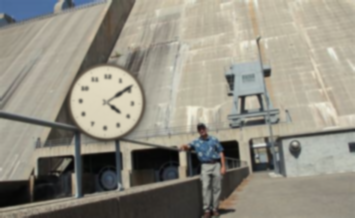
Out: **4:09**
